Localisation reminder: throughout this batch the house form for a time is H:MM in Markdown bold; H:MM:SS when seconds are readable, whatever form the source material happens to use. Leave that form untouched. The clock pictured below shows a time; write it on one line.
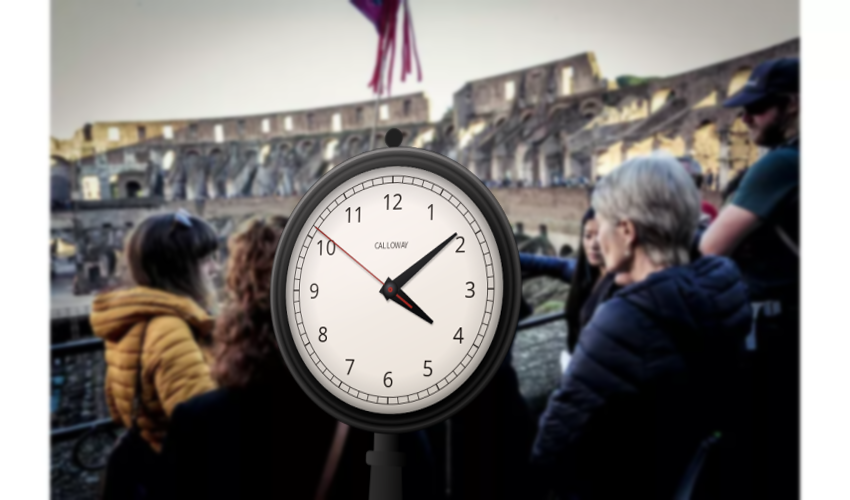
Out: **4:08:51**
